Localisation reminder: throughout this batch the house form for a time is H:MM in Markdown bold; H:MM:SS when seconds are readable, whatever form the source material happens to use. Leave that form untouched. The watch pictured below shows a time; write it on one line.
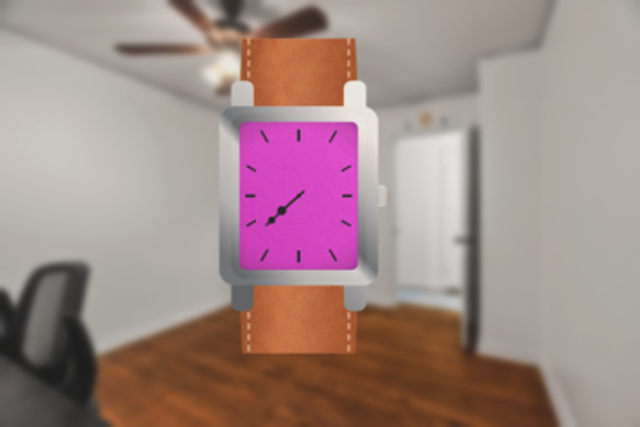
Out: **7:38**
